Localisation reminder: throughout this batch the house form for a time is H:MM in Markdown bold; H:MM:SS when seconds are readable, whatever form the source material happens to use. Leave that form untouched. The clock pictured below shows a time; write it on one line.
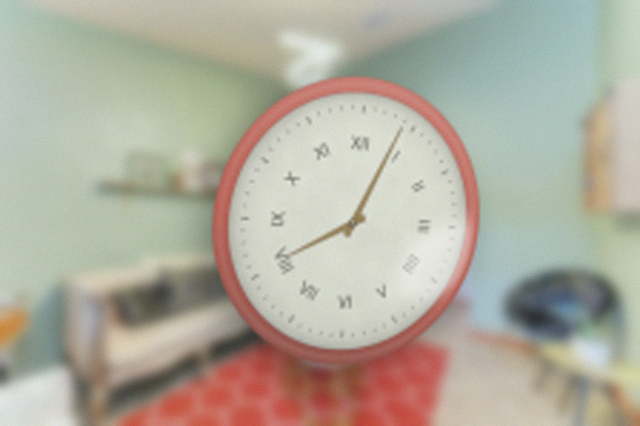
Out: **8:04**
